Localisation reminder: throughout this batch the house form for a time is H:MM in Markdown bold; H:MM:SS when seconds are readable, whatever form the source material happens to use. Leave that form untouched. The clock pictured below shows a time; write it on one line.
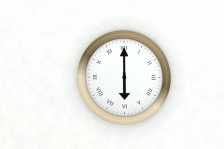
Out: **6:00**
